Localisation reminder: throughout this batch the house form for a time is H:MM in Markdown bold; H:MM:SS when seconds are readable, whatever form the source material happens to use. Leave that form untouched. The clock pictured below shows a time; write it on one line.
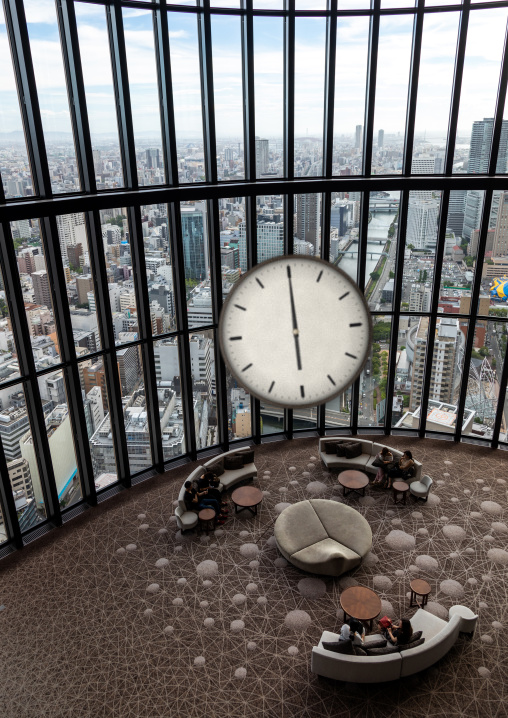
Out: **6:00**
